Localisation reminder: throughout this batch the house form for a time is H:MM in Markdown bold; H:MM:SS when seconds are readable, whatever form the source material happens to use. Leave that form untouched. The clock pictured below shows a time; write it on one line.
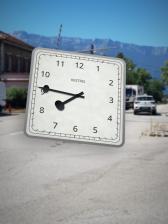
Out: **7:46**
